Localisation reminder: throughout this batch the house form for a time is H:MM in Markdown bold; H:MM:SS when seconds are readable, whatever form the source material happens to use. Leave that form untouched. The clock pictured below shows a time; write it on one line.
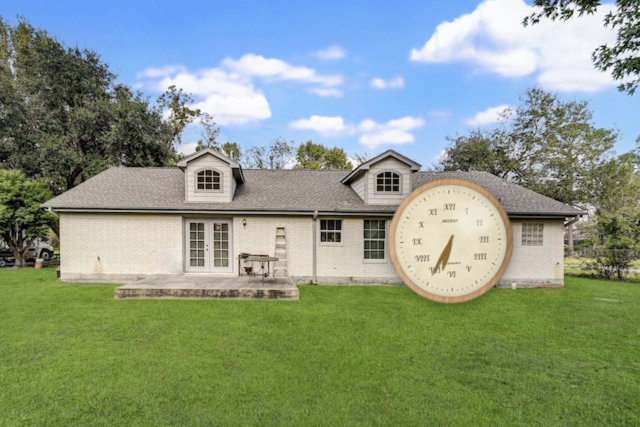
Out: **6:35**
